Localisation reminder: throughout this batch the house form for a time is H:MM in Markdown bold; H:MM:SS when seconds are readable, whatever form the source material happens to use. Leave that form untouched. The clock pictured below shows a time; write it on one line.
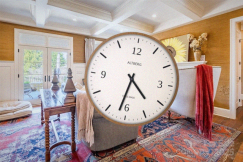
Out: **4:32**
